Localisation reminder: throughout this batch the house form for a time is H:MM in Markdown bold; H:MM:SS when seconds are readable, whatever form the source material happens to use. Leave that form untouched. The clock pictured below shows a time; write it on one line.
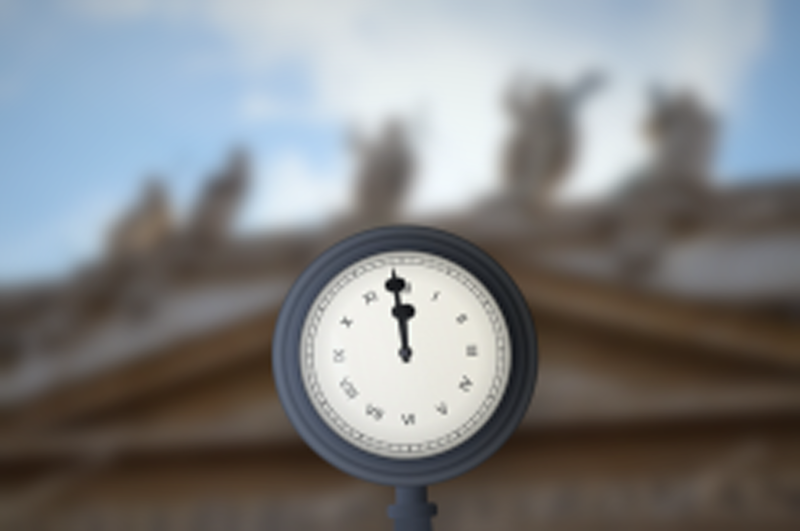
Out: **11:59**
